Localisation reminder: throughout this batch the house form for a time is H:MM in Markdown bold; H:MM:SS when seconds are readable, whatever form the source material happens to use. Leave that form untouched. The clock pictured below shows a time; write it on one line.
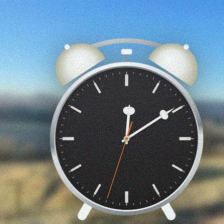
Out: **12:09:33**
